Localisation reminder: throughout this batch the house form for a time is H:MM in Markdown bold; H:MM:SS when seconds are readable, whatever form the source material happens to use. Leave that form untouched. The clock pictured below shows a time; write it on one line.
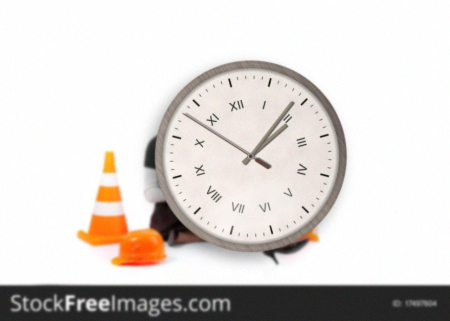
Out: **2:08:53**
